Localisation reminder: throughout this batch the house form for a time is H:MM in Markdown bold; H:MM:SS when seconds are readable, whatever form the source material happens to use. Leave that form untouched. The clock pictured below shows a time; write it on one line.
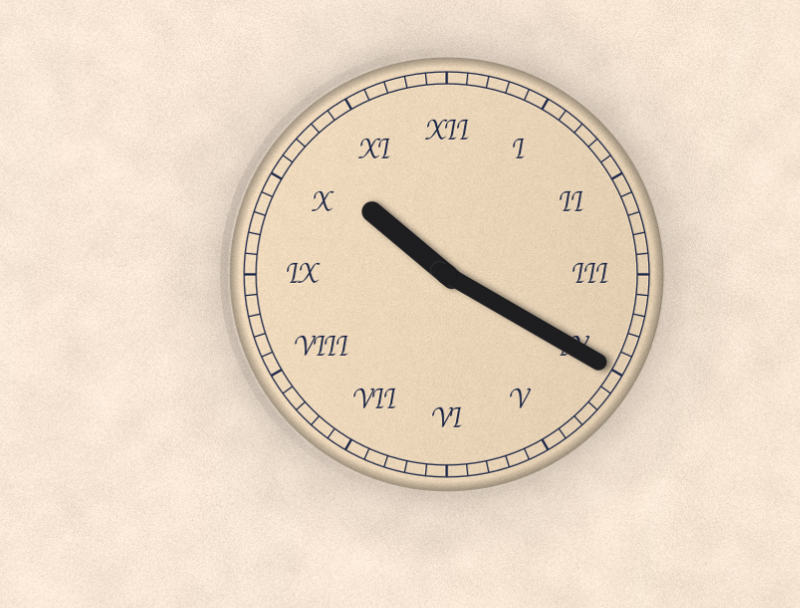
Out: **10:20**
